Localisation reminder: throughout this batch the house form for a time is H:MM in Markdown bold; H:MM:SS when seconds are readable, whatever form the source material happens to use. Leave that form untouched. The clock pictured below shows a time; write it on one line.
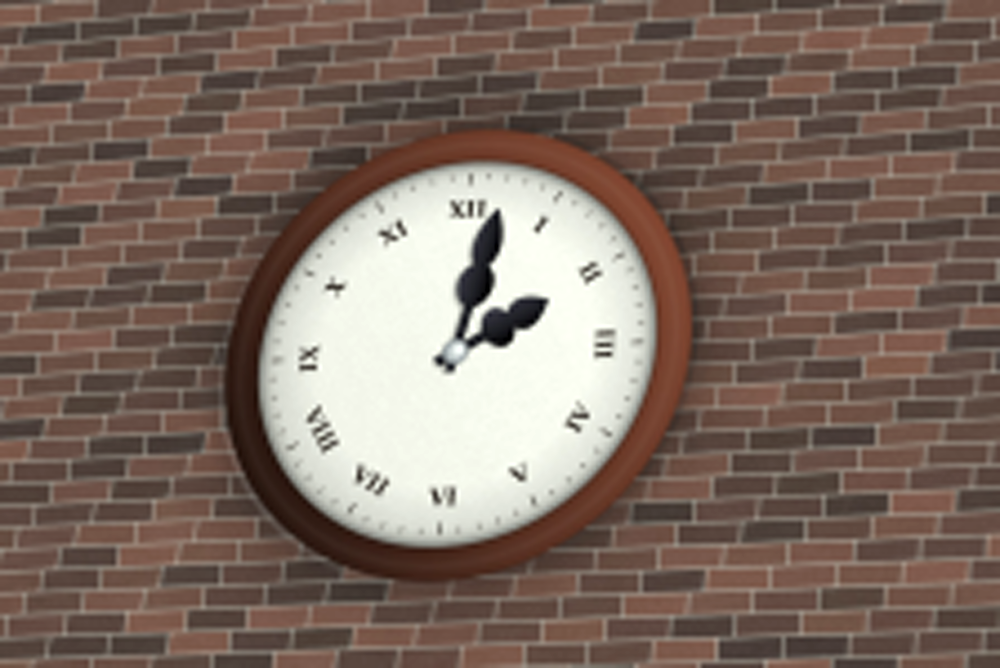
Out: **2:02**
